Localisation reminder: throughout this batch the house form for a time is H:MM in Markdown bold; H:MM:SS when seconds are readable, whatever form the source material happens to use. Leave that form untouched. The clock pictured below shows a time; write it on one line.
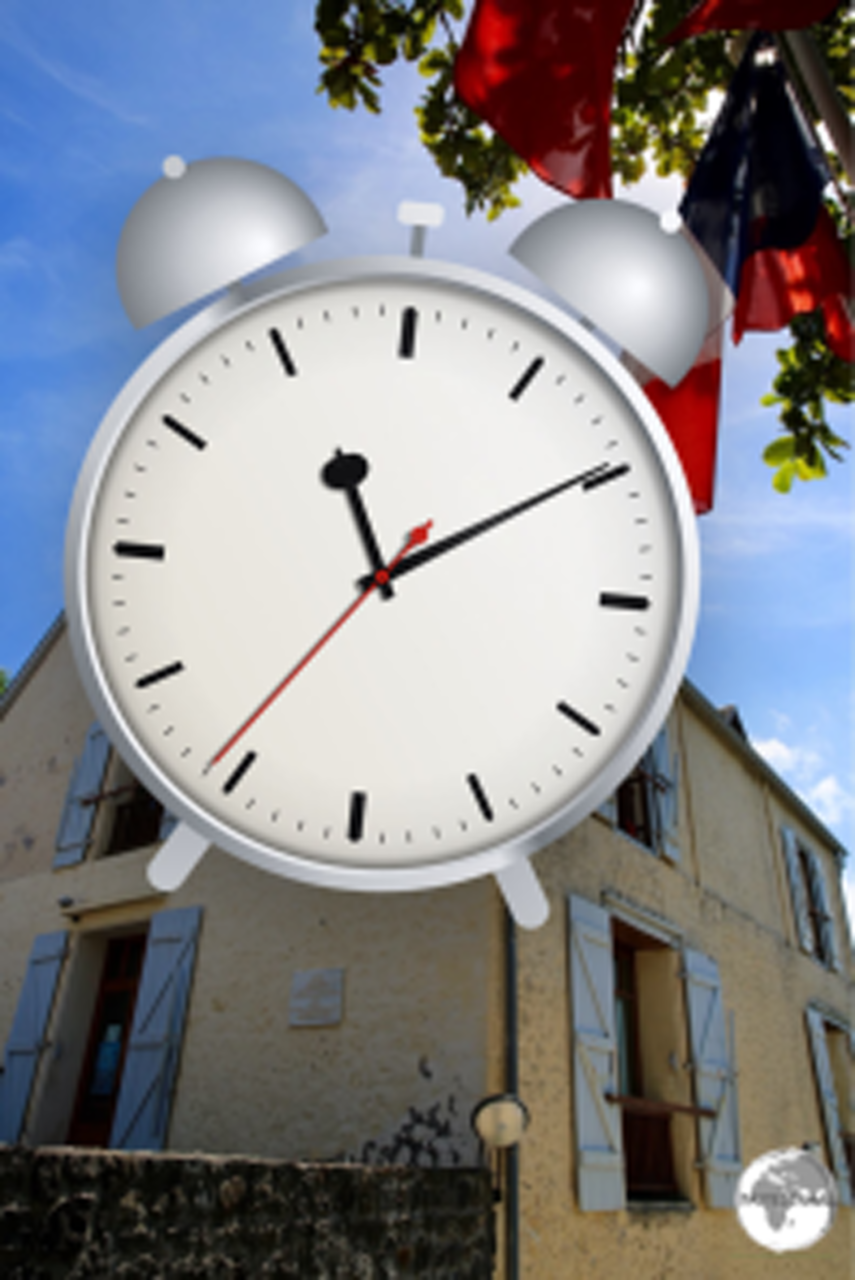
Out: **11:09:36**
